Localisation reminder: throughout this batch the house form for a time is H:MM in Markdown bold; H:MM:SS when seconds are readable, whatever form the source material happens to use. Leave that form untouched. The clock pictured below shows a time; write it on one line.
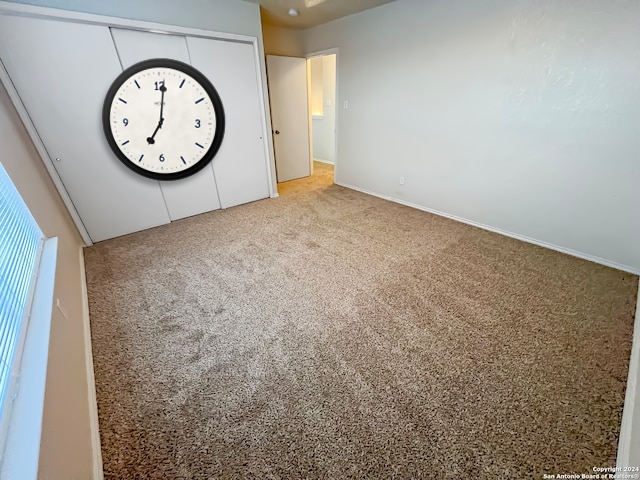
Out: **7:01**
